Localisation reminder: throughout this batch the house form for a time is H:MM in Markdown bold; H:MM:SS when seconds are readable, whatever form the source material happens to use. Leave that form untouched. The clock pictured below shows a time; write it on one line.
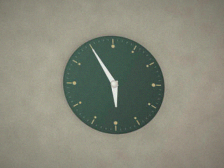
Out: **5:55**
